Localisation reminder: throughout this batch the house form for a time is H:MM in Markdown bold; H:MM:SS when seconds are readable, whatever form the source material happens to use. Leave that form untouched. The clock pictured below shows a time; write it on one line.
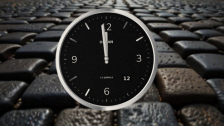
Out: **11:59**
